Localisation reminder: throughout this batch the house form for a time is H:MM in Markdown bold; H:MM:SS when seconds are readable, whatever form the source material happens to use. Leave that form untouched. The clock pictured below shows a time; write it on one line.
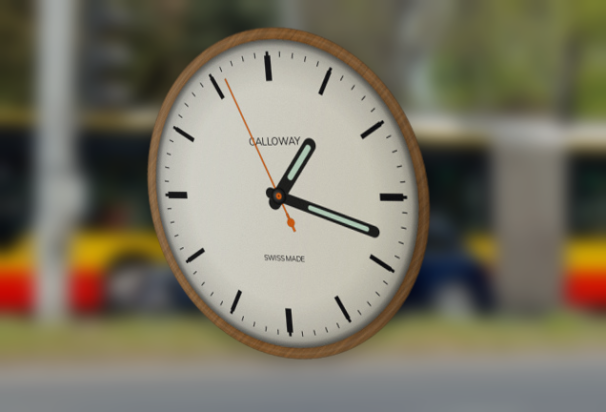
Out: **1:17:56**
